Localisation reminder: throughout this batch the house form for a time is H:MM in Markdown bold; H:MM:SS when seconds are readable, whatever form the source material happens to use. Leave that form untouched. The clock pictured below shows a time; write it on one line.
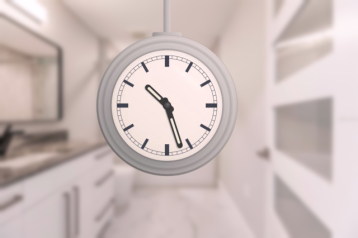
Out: **10:27**
